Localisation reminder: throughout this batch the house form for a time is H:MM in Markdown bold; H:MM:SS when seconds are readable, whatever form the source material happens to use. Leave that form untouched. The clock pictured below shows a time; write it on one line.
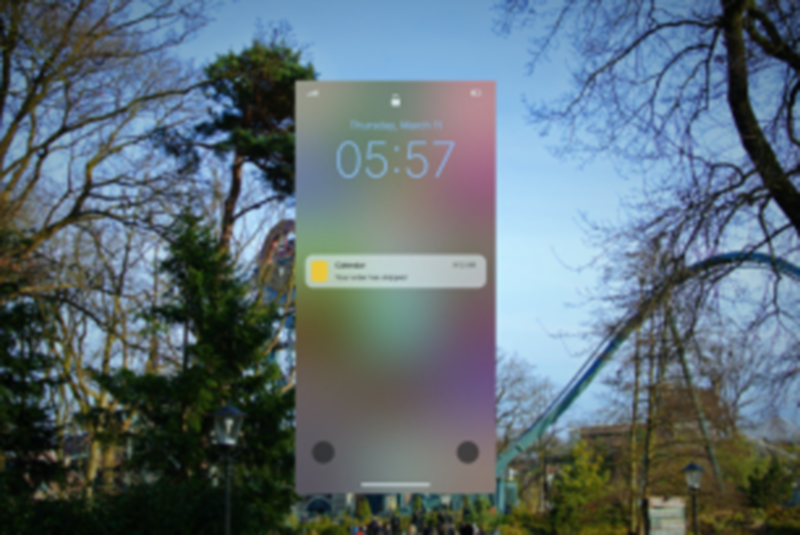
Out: **5:57**
